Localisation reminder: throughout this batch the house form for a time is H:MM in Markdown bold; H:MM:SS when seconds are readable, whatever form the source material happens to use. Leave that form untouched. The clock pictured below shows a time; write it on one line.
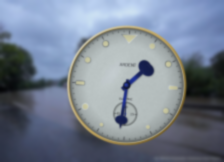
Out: **1:31**
